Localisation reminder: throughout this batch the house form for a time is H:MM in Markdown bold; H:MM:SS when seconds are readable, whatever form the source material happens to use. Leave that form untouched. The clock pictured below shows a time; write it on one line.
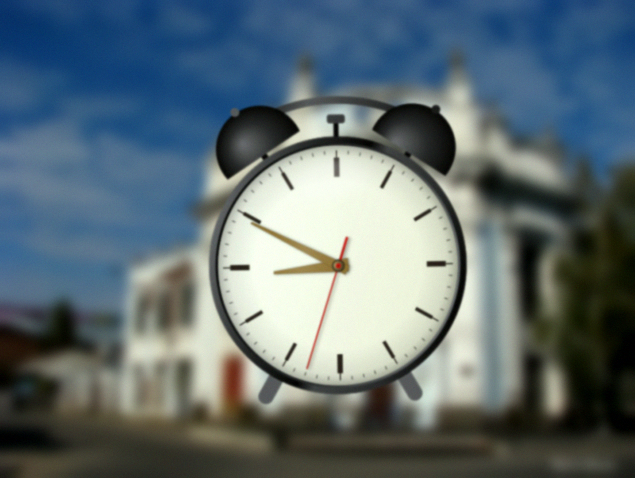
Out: **8:49:33**
